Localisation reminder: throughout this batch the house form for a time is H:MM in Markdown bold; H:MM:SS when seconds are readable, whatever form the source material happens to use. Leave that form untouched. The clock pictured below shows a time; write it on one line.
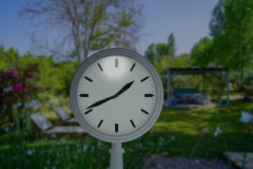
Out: **1:41**
